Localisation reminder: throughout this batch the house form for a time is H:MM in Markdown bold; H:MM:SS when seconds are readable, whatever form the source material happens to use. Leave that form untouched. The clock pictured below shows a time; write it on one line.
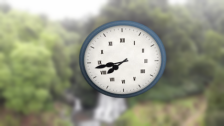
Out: **7:43**
